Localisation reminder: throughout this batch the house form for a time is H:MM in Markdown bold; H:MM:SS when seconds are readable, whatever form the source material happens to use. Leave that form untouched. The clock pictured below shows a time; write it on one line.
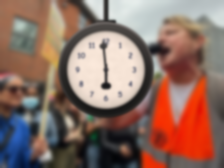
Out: **5:59**
